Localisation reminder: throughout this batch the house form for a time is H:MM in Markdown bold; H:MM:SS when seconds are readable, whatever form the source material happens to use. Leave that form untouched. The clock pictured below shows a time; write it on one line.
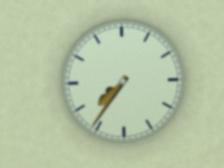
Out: **7:36**
